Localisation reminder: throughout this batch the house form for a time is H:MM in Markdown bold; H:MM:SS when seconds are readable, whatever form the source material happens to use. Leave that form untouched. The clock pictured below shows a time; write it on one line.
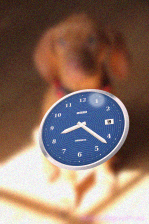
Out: **8:22**
